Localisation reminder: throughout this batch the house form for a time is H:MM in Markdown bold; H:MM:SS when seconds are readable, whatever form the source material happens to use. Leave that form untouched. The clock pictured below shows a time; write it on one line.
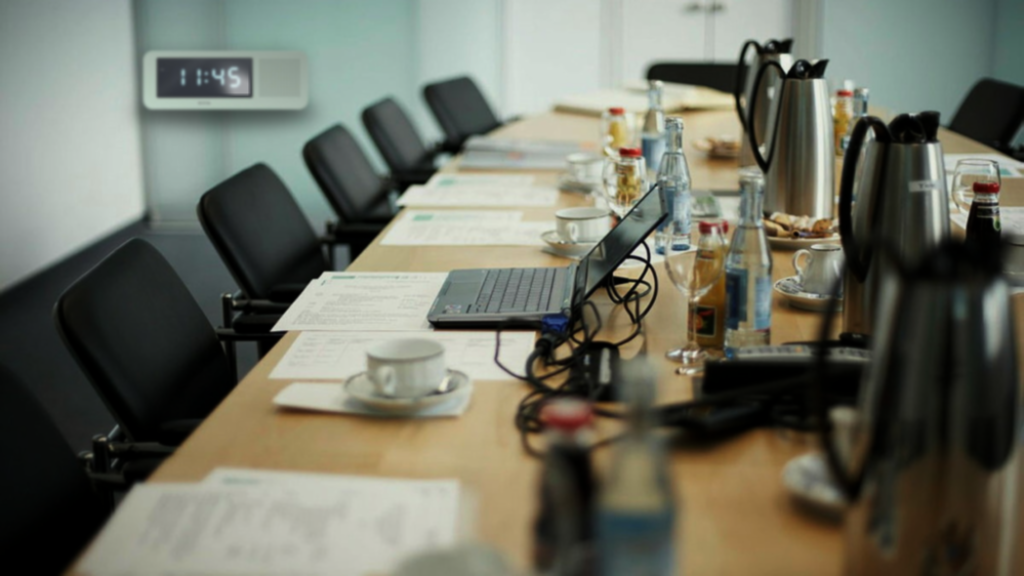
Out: **11:45**
